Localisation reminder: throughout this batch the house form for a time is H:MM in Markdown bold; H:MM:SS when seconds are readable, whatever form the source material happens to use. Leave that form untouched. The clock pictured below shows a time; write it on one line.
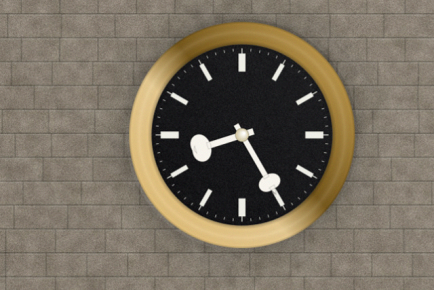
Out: **8:25**
